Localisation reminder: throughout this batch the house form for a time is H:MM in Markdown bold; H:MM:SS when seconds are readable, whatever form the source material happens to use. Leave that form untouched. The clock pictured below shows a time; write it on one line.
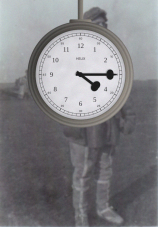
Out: **4:15**
